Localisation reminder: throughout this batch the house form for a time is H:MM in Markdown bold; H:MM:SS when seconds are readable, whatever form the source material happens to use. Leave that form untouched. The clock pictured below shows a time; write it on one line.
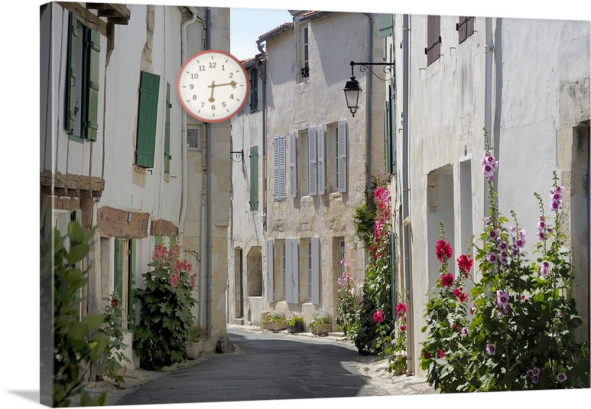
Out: **6:14**
